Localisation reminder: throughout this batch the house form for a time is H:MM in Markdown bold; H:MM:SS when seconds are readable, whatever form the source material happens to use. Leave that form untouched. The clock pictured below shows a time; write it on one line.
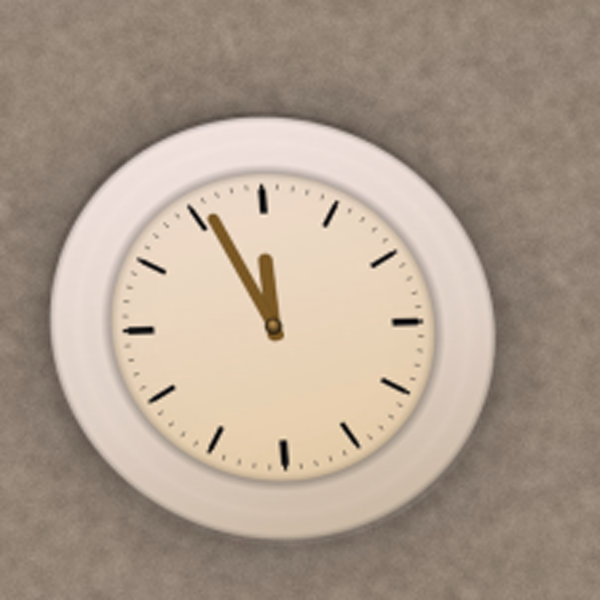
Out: **11:56**
